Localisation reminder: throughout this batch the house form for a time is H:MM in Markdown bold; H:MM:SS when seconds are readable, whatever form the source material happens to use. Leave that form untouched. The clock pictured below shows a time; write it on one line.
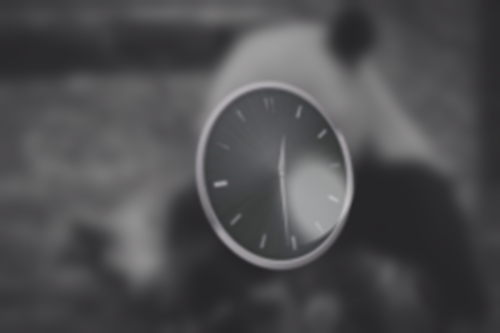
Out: **12:31**
